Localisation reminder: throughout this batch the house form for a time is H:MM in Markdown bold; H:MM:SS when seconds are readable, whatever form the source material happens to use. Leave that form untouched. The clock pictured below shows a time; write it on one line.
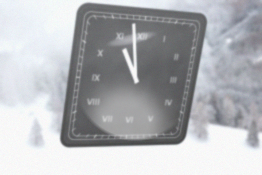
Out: **10:58**
